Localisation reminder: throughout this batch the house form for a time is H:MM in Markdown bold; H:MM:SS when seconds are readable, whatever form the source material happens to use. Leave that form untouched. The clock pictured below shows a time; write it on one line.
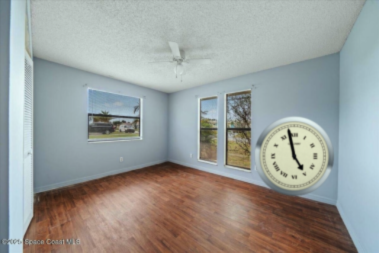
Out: **4:58**
